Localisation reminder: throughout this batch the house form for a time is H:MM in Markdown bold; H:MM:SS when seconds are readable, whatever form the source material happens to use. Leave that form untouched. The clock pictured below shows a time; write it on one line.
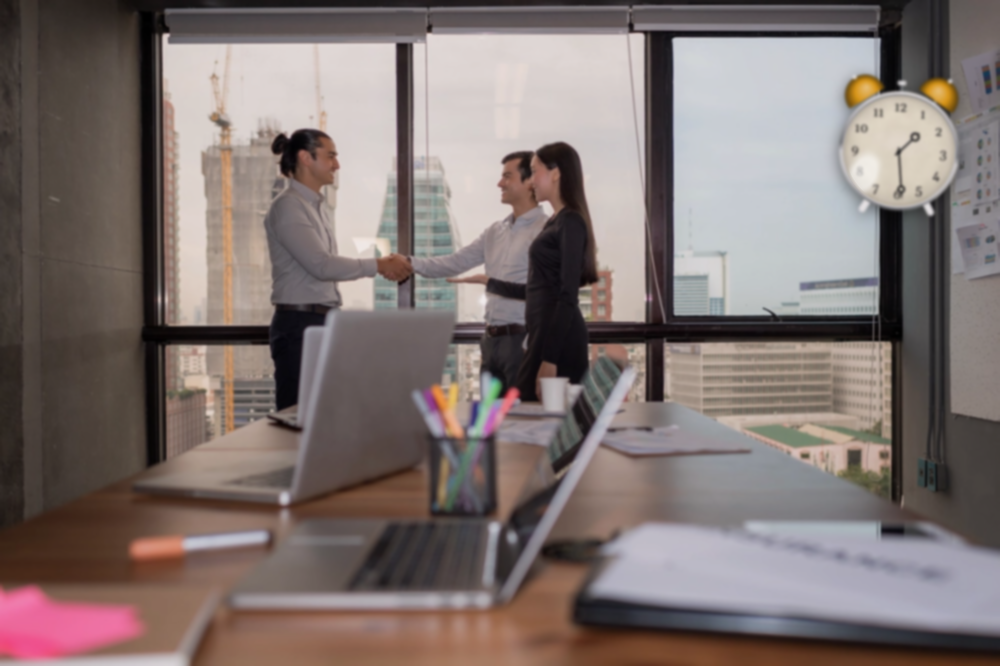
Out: **1:29**
